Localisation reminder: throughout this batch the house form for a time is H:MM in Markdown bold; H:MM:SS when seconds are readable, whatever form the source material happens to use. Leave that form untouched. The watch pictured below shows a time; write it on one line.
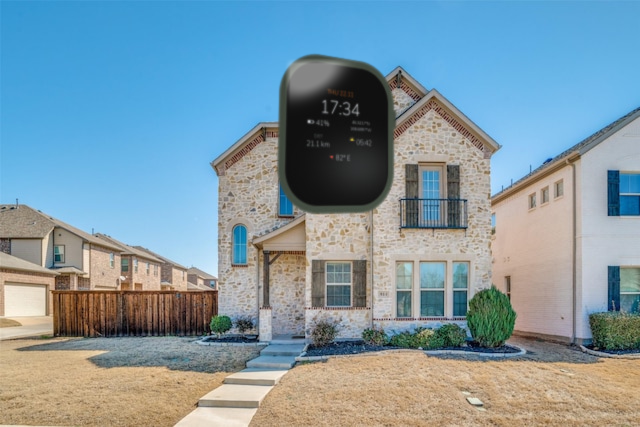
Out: **17:34**
